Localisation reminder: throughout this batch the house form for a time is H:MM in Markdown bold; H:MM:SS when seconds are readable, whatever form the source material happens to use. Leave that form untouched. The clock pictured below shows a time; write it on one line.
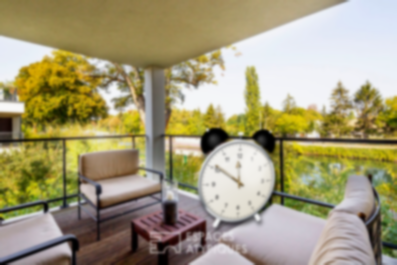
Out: **11:51**
